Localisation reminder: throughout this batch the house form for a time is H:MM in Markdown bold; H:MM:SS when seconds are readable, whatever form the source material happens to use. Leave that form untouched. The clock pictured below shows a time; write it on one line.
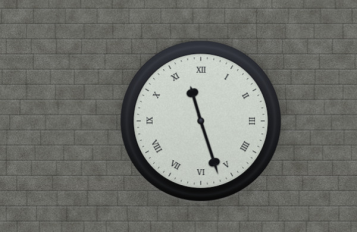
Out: **11:27**
